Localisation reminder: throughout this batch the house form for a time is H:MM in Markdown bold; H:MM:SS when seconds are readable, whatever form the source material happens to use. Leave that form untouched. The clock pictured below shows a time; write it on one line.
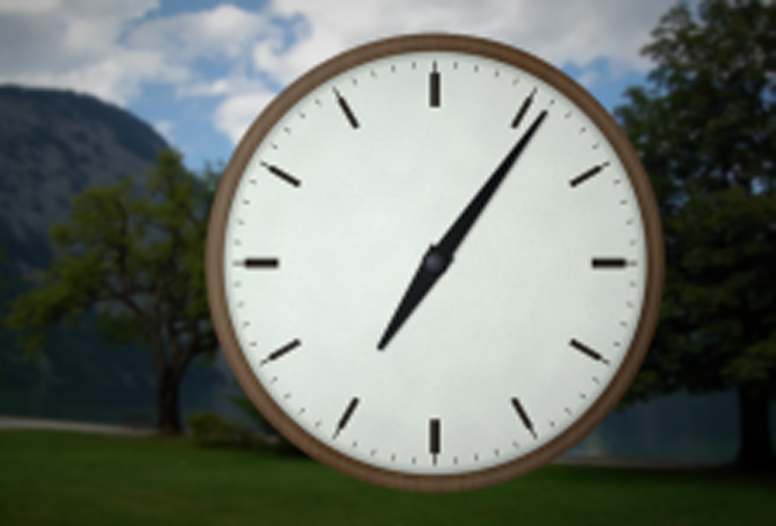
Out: **7:06**
